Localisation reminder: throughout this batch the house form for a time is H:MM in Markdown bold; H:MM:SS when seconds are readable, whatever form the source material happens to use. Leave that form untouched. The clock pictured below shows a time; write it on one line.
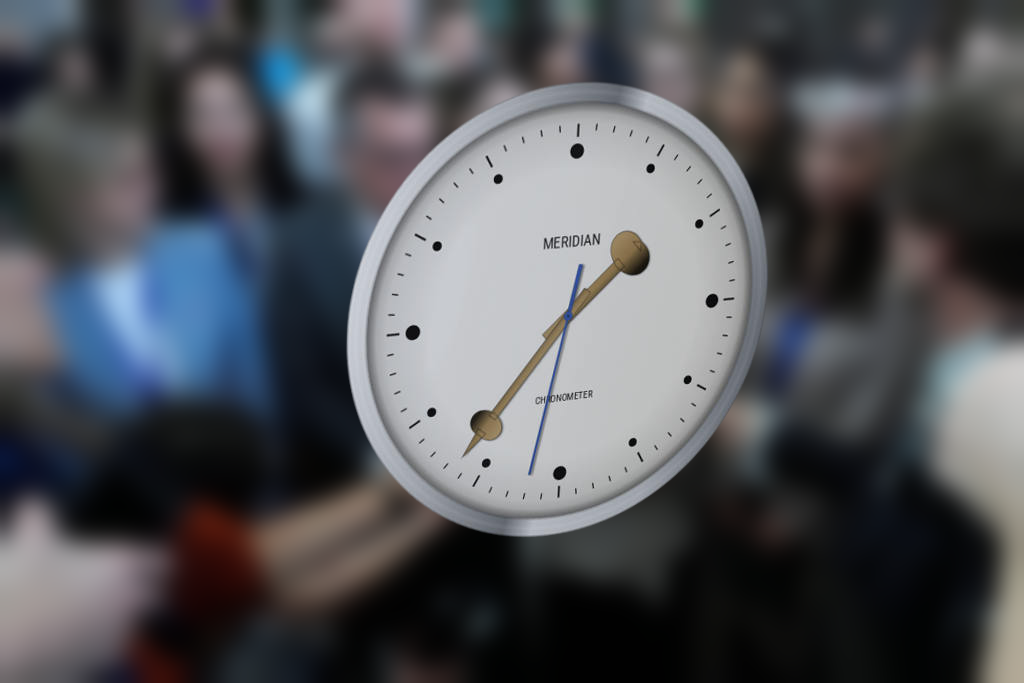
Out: **1:36:32**
